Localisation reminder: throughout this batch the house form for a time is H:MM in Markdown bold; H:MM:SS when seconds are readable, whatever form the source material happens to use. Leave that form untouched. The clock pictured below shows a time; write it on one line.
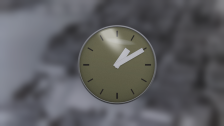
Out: **1:10**
